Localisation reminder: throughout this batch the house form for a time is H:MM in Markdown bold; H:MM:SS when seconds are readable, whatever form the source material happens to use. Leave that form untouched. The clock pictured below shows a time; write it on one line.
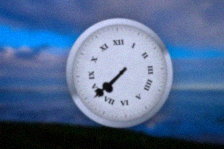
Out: **7:39**
